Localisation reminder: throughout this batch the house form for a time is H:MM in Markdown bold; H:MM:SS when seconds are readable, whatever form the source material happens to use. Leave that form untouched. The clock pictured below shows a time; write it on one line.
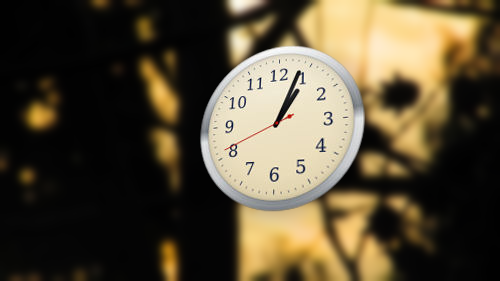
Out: **1:03:41**
